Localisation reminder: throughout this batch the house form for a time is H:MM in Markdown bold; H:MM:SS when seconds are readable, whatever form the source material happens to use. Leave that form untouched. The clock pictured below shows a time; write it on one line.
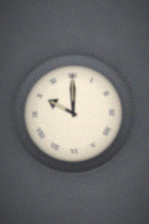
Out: **10:00**
